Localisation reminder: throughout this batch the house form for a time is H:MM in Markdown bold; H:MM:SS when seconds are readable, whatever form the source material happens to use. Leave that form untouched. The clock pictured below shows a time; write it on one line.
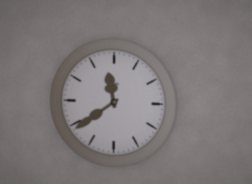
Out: **11:39**
